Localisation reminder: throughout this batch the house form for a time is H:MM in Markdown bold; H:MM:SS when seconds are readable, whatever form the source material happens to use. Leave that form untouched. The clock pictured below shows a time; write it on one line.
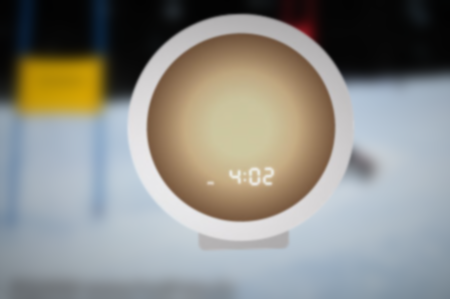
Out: **4:02**
